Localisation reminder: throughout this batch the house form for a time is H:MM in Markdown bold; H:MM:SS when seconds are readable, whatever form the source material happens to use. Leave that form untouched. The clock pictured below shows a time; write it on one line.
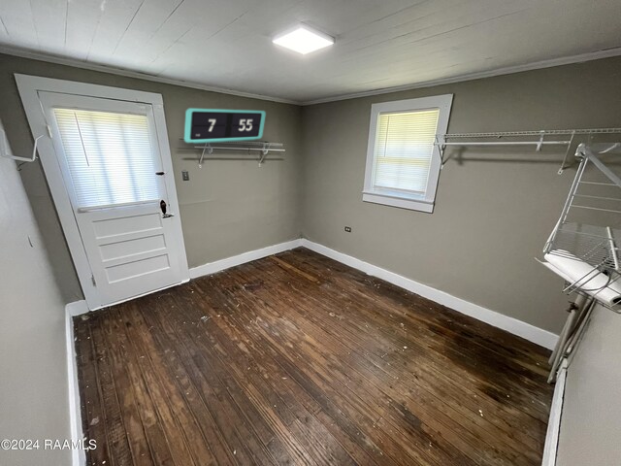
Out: **7:55**
